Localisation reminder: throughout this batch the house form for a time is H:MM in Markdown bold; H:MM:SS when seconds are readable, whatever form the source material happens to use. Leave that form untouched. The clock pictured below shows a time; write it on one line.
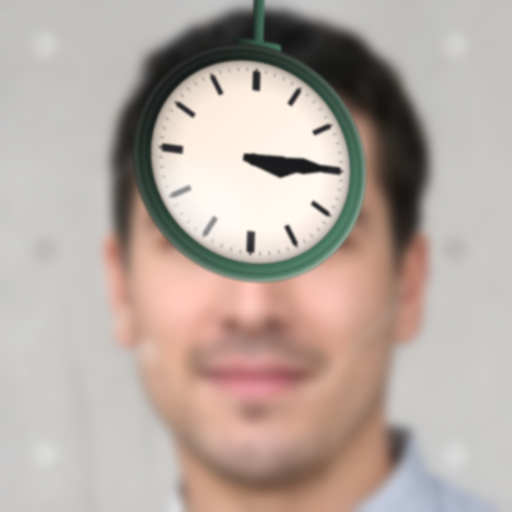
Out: **3:15**
